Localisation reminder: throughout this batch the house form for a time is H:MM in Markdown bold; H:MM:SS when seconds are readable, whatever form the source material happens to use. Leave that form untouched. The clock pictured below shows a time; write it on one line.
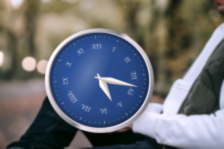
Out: **5:18**
